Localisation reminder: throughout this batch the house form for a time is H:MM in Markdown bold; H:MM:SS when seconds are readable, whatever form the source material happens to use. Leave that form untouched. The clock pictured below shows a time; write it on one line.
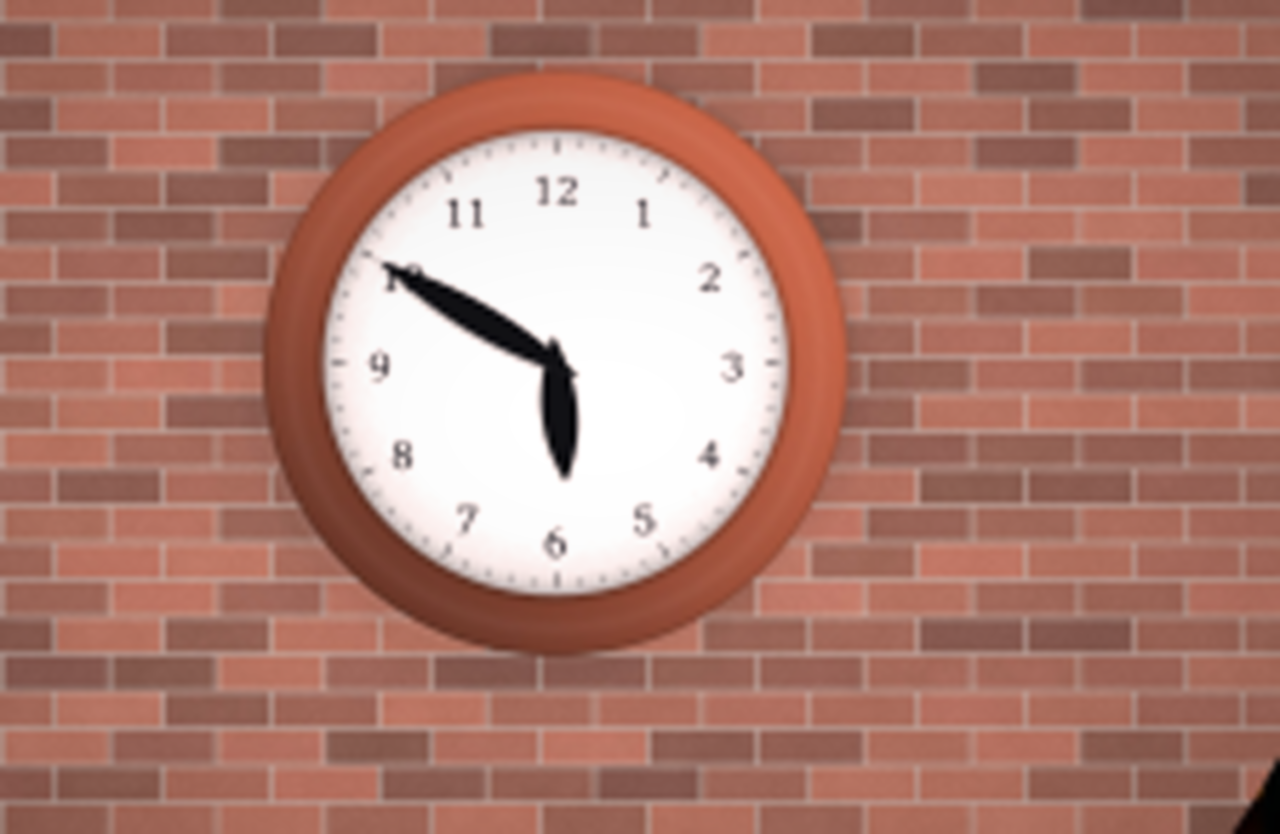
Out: **5:50**
